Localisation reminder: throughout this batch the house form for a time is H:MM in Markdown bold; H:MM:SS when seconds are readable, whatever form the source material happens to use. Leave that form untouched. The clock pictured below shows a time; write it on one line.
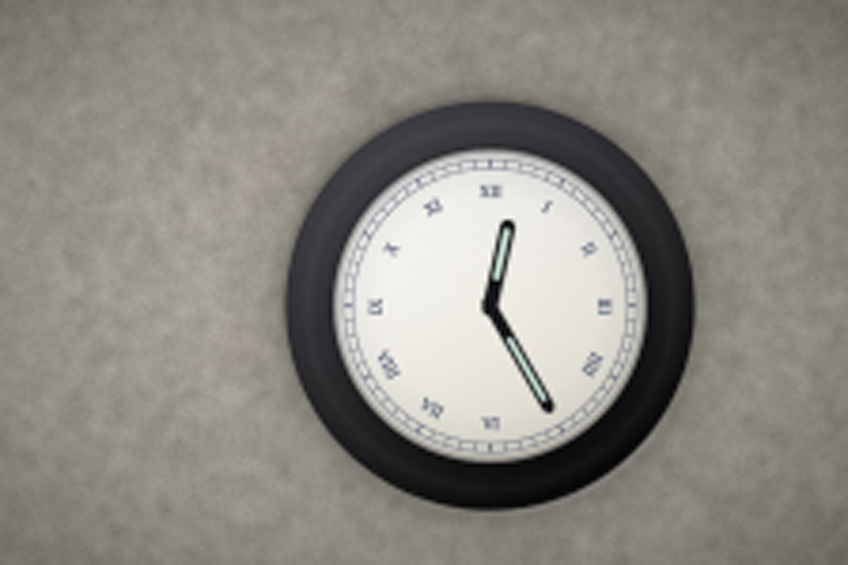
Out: **12:25**
